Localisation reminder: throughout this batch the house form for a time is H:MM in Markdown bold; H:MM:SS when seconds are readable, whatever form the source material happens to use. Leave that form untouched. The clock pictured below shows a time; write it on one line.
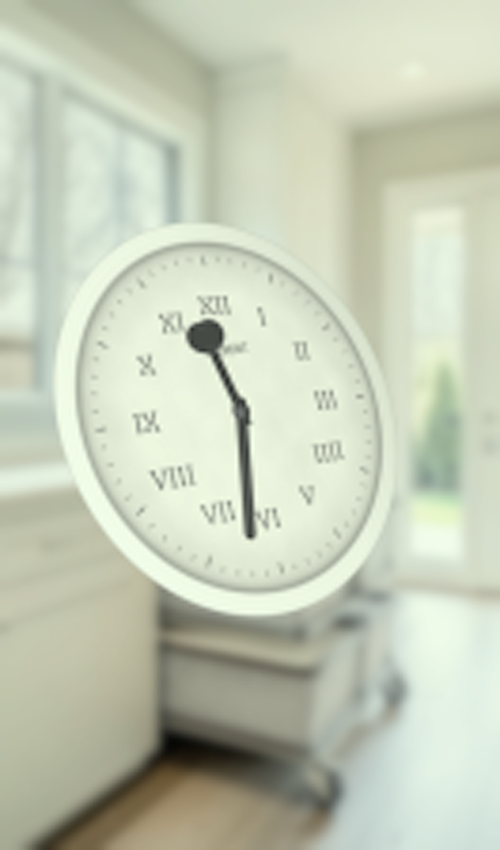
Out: **11:32**
